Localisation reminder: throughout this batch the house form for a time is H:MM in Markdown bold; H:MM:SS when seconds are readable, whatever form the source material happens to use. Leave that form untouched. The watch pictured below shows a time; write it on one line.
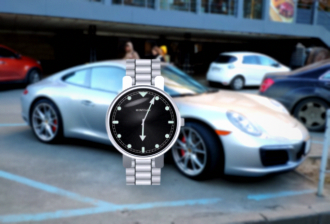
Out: **6:04**
